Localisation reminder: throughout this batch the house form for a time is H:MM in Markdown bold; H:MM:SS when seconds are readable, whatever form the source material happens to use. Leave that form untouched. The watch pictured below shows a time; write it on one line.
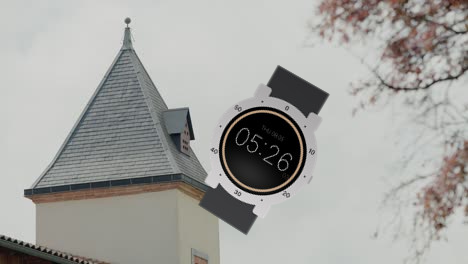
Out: **5:26**
